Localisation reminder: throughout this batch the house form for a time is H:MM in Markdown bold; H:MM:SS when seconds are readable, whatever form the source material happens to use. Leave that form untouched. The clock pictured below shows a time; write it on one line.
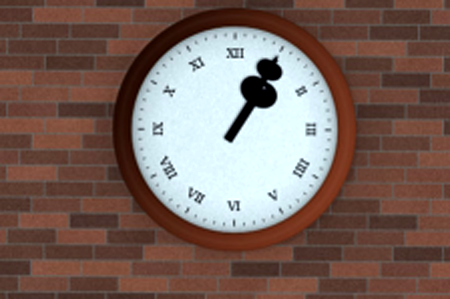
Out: **1:05**
